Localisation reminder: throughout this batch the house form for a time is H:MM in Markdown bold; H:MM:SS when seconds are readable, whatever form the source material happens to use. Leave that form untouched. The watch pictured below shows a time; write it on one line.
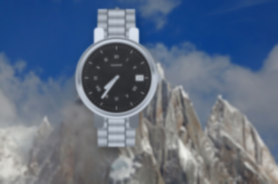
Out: **7:36**
